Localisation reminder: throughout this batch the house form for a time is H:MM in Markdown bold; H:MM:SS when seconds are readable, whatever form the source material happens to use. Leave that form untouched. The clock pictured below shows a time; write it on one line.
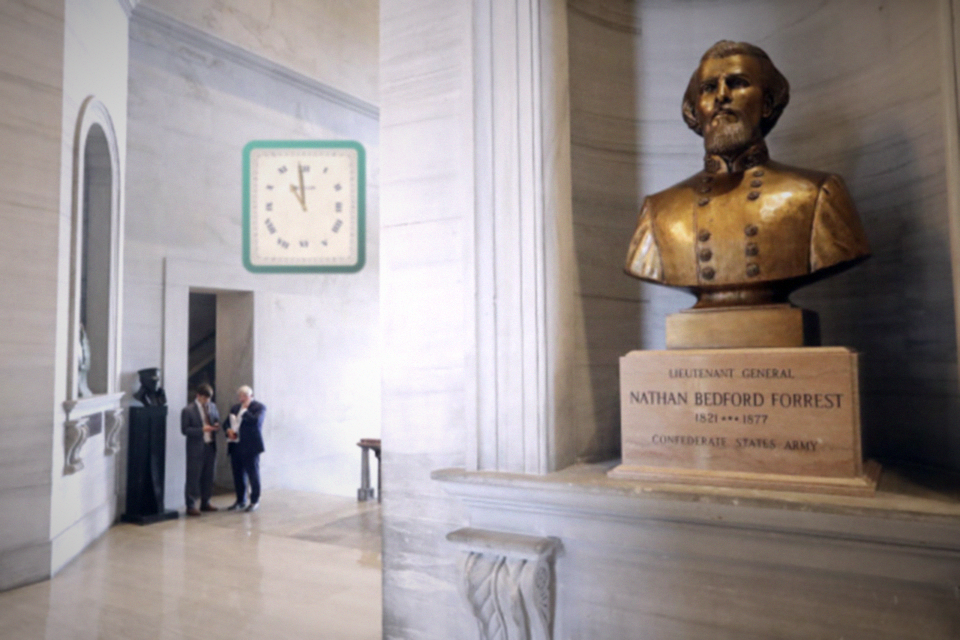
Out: **10:59**
